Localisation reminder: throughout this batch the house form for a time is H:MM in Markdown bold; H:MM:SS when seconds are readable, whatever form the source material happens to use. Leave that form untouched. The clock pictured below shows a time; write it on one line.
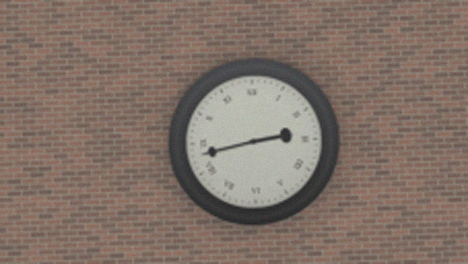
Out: **2:43**
